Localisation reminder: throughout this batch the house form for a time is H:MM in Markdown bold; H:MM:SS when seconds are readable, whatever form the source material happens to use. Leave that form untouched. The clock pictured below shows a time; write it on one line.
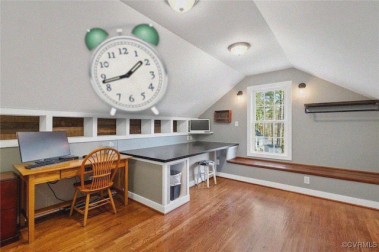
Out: **1:43**
